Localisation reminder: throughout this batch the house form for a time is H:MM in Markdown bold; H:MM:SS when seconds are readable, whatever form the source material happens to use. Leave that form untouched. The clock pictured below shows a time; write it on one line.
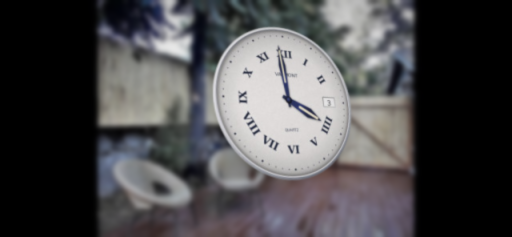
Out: **3:59**
